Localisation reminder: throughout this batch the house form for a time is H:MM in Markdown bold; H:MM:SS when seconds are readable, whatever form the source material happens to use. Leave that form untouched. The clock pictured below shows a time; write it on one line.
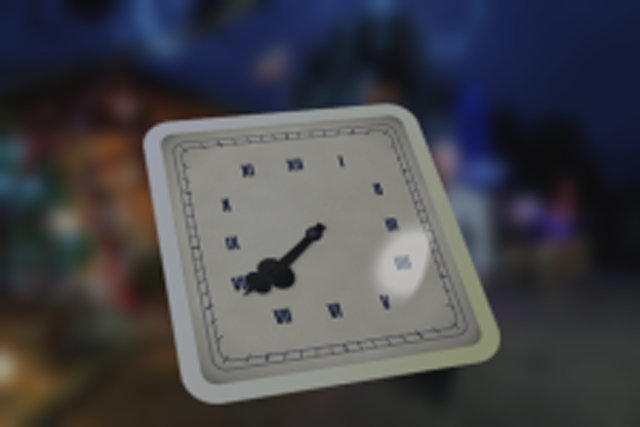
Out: **7:39**
